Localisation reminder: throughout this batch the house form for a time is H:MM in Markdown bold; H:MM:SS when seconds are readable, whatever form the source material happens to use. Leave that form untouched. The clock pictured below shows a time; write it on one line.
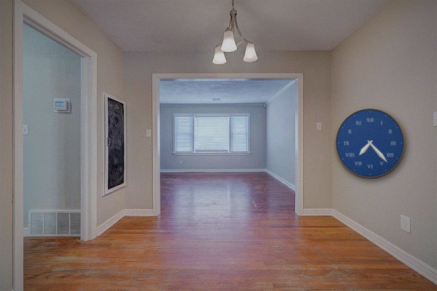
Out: **7:23**
